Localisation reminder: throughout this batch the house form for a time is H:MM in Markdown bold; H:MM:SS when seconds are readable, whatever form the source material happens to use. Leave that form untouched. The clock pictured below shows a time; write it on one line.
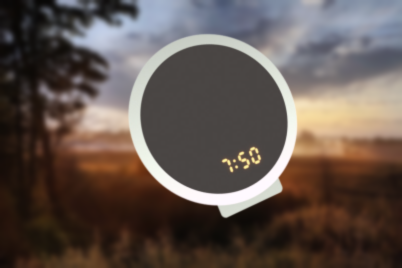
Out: **7:50**
